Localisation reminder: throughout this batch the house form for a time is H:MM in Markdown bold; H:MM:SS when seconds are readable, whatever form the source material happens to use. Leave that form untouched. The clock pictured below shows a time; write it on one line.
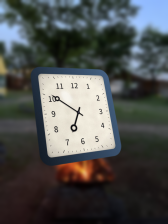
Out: **6:51**
